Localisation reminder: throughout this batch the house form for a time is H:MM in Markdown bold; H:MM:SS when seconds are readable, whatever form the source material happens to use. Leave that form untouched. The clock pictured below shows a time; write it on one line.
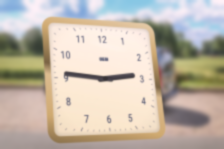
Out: **2:46**
